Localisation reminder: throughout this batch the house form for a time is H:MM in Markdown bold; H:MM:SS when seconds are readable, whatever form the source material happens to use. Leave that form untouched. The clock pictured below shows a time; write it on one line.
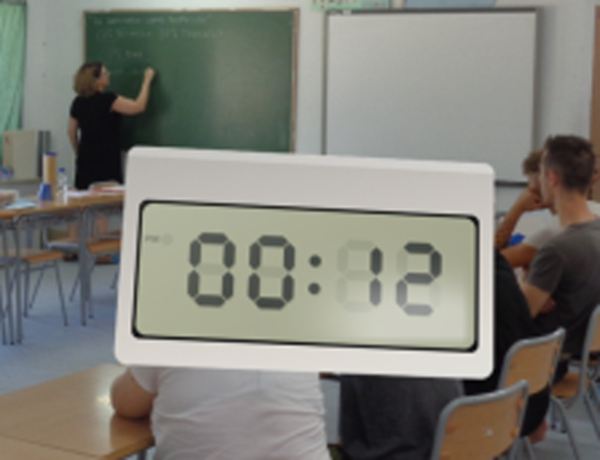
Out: **0:12**
